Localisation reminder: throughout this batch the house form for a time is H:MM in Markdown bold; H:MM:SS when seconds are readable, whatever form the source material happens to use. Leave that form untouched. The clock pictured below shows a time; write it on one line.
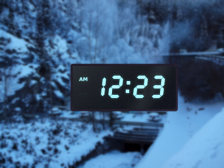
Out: **12:23**
